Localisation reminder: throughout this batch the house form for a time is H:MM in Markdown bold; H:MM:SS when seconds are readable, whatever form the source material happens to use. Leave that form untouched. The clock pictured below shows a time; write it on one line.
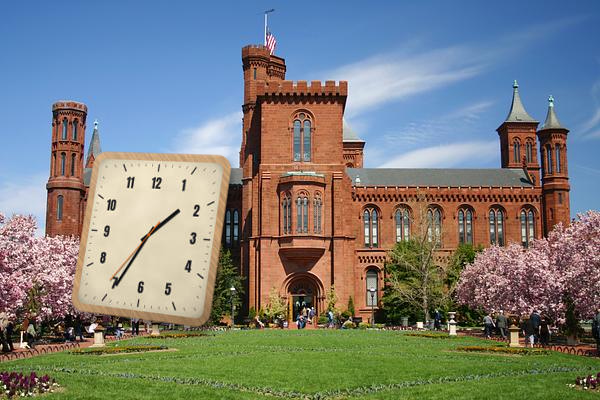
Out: **1:34:36**
